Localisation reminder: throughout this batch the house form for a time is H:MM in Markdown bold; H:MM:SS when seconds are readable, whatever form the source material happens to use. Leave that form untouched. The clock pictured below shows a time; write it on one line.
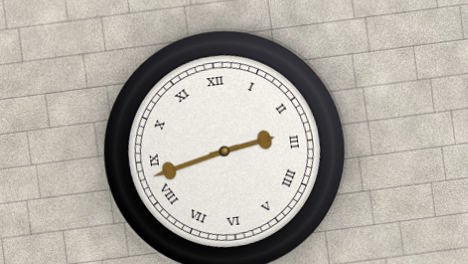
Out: **2:43**
